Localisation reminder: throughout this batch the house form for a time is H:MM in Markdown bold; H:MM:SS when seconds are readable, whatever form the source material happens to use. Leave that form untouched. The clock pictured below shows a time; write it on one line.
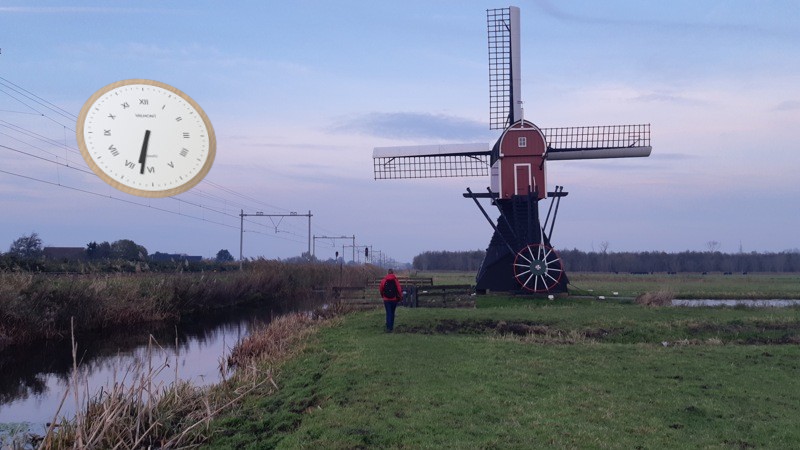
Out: **6:32**
